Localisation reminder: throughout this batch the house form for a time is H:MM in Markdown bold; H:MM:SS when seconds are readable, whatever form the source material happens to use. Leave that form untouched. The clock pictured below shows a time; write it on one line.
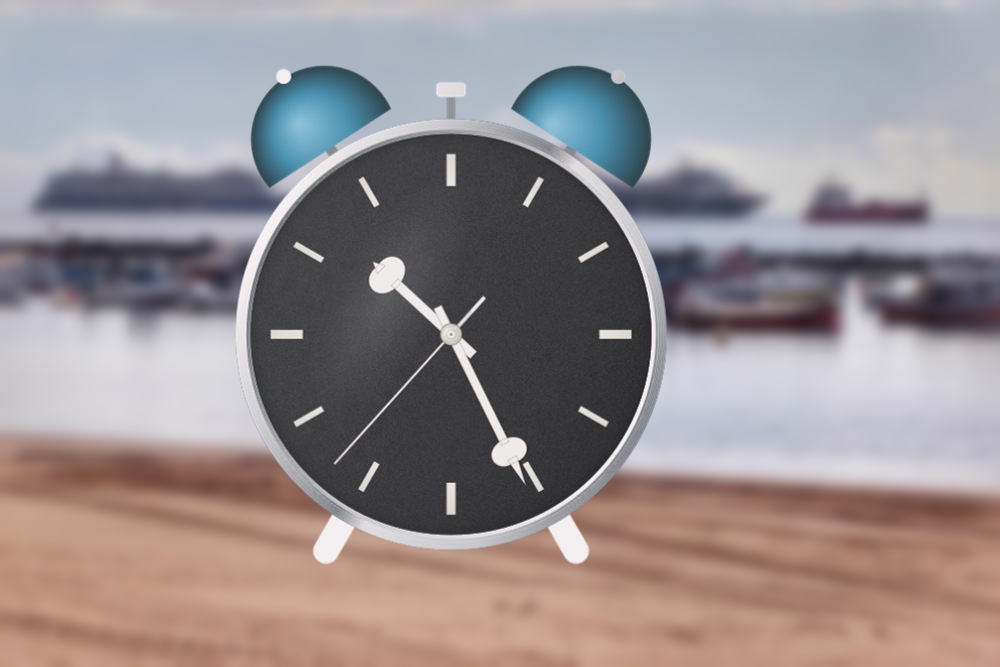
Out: **10:25:37**
